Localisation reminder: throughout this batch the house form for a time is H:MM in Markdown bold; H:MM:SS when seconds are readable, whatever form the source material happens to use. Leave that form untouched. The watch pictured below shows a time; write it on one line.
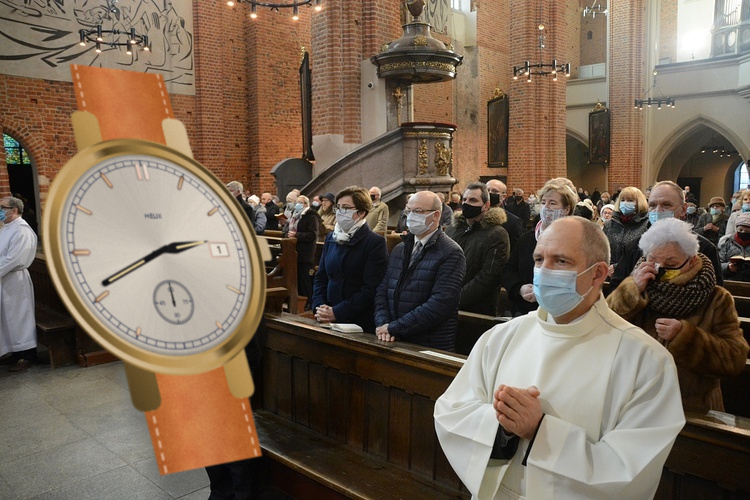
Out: **2:41**
